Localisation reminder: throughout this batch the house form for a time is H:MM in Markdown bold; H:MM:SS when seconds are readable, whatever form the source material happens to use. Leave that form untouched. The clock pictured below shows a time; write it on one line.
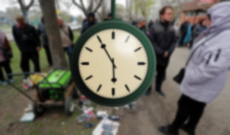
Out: **5:55**
